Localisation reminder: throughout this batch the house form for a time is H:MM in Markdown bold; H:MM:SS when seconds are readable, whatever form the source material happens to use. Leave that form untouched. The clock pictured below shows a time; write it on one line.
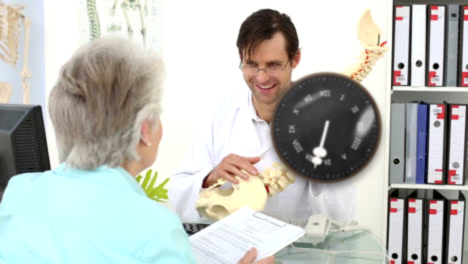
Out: **6:33**
